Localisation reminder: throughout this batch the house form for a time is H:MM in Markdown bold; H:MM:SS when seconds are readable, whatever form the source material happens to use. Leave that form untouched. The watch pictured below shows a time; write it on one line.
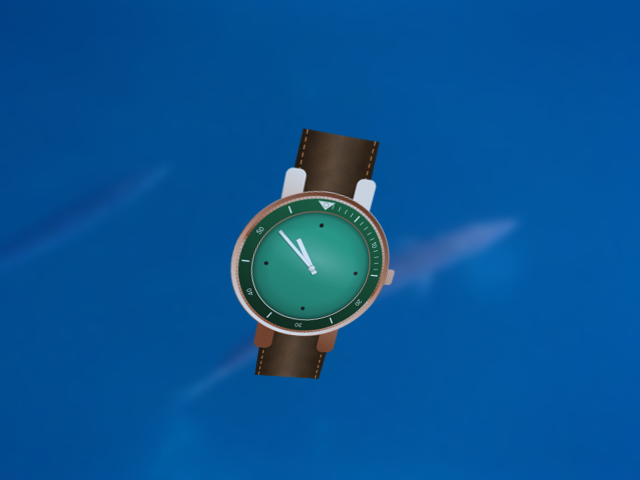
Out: **10:52**
